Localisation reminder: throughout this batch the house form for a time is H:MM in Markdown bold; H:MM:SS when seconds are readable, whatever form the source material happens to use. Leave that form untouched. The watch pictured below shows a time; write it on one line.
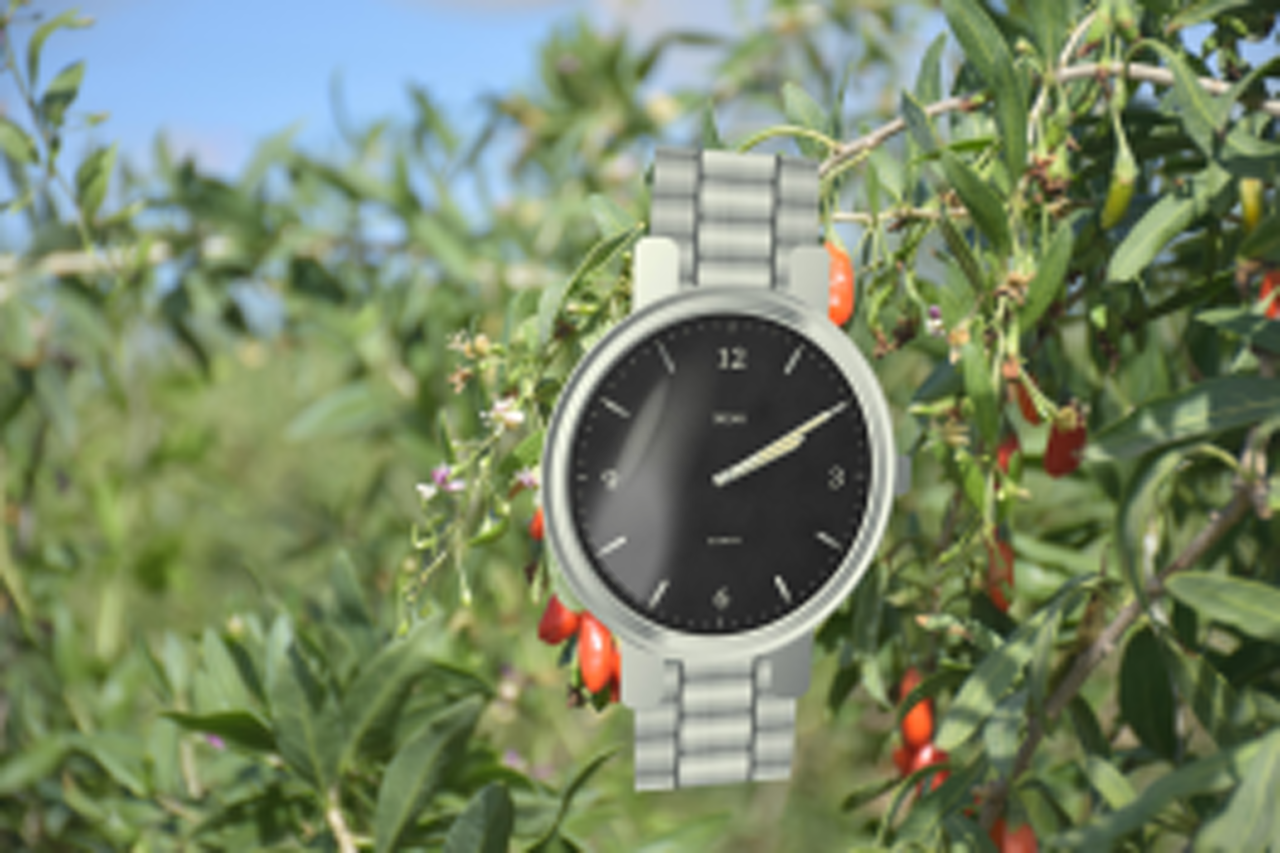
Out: **2:10**
